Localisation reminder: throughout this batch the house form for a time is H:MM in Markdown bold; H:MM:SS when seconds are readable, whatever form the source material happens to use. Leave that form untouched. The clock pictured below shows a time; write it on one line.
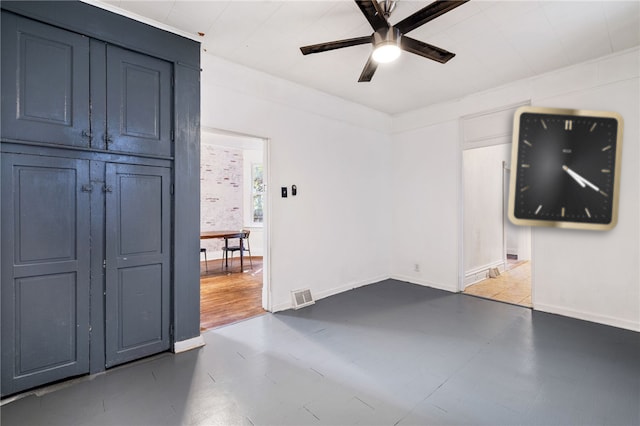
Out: **4:20**
